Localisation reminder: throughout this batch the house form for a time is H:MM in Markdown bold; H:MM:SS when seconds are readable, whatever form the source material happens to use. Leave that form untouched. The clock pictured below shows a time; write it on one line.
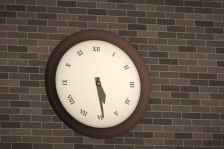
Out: **5:29**
